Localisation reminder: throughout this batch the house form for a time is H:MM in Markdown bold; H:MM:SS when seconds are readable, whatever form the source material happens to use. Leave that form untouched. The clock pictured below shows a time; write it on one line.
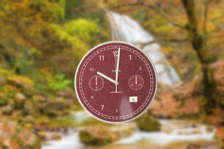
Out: **10:01**
